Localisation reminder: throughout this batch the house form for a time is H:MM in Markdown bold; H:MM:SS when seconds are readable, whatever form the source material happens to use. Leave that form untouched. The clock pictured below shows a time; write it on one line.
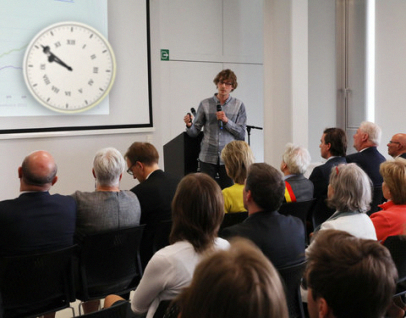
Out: **9:51**
